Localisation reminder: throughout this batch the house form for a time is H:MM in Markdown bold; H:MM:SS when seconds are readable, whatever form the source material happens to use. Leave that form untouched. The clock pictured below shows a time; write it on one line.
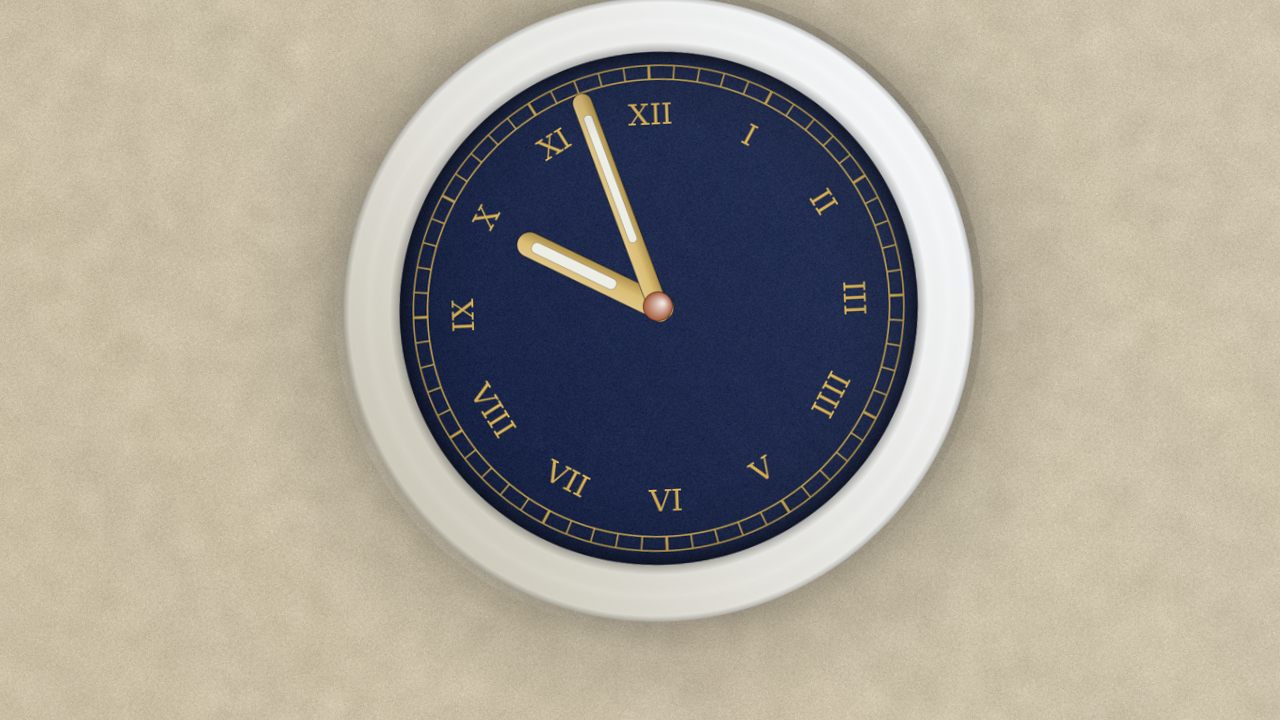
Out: **9:57**
